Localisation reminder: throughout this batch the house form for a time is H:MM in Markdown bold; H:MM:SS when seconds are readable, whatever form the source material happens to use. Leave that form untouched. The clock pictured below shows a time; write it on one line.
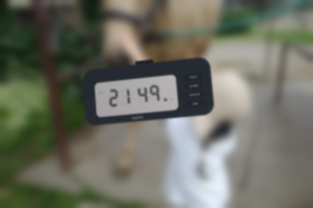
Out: **21:49**
